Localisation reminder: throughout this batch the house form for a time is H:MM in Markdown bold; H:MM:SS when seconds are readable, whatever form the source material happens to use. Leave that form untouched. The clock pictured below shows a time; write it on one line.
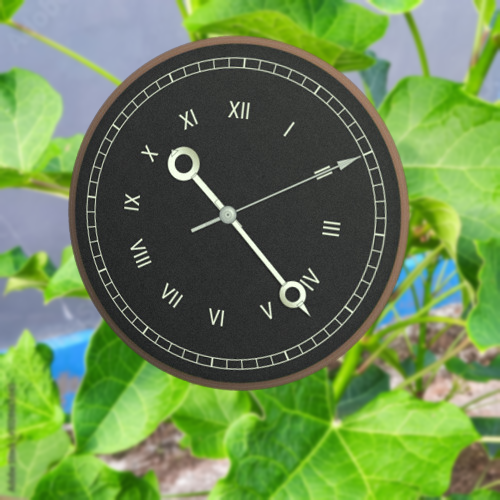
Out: **10:22:10**
